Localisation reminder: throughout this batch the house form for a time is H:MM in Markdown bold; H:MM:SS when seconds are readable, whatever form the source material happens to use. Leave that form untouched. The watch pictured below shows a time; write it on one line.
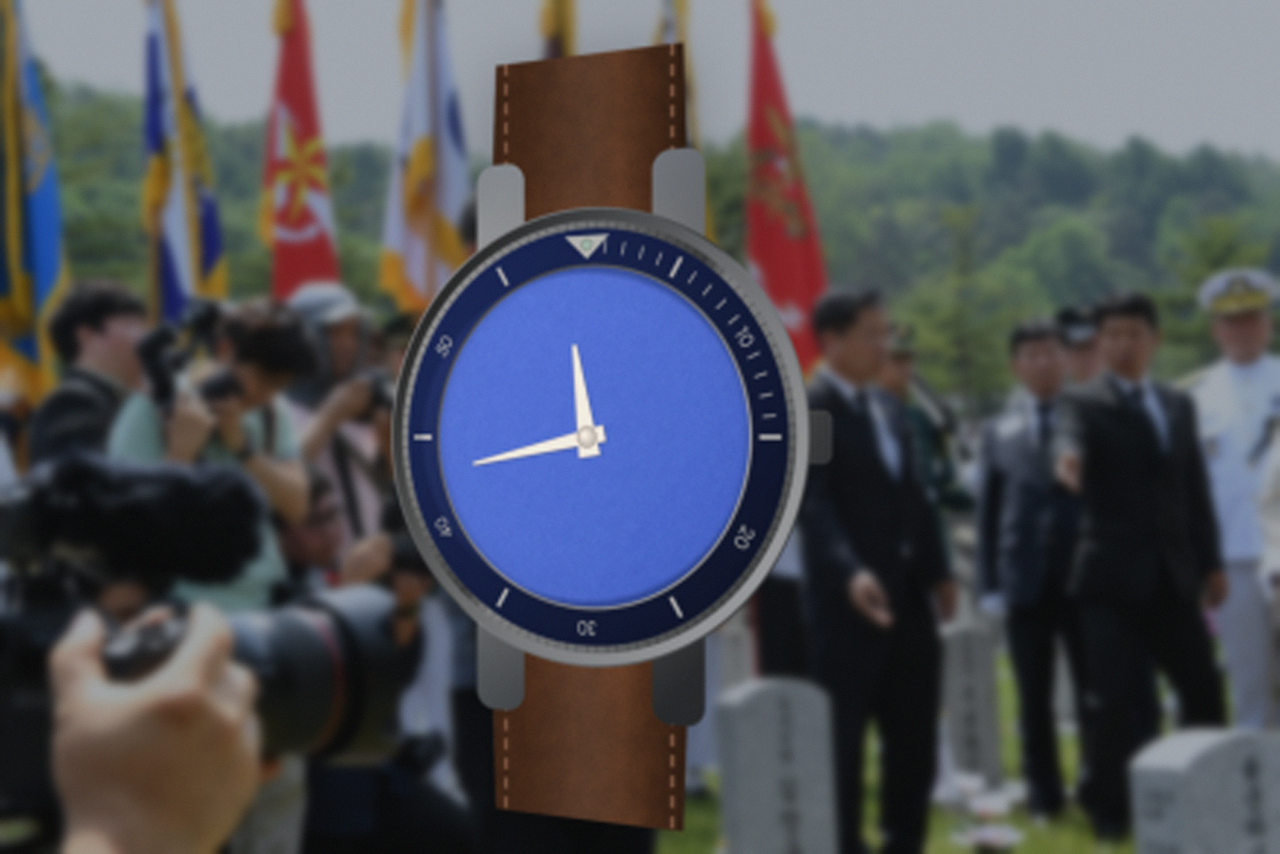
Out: **11:43**
